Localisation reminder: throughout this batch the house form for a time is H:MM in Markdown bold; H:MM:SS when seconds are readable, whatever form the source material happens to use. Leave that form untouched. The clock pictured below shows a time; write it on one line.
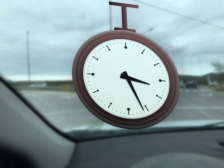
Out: **3:26**
